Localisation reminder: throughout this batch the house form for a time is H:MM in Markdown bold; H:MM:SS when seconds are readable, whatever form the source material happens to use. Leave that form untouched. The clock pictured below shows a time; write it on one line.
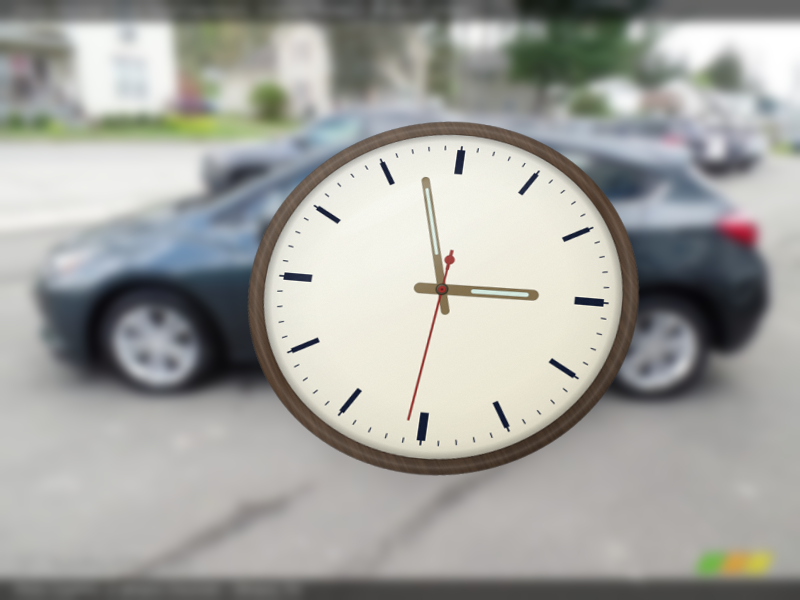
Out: **2:57:31**
